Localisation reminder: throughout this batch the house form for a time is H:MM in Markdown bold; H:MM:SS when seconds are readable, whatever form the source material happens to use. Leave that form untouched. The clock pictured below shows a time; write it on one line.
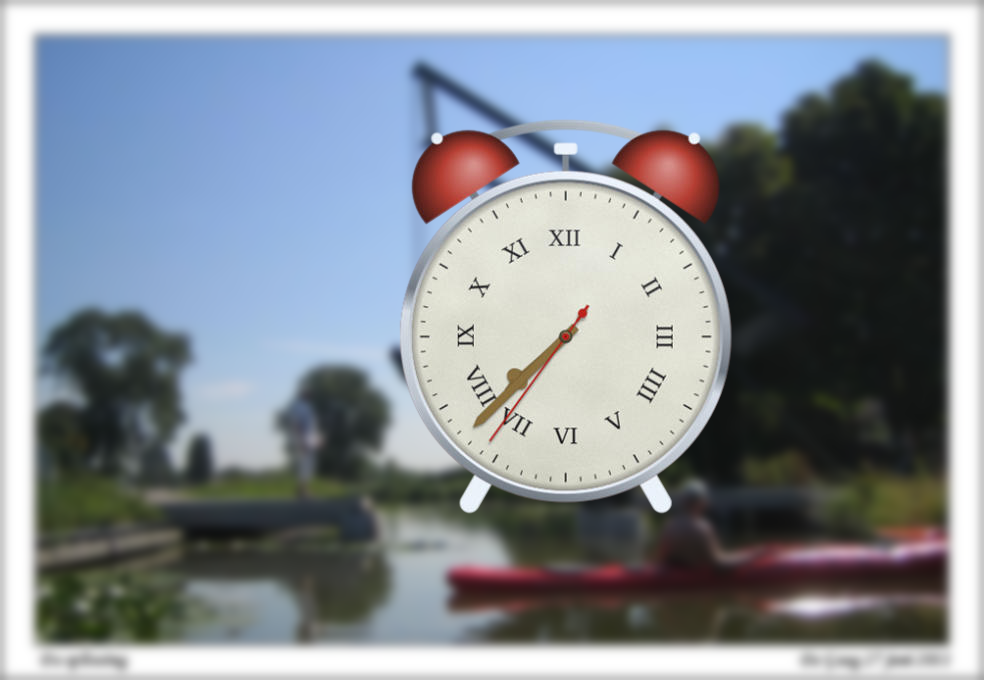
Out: **7:37:36**
